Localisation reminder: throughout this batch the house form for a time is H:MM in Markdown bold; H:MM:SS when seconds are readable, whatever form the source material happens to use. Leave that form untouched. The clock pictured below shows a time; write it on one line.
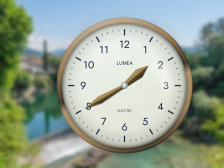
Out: **1:40**
